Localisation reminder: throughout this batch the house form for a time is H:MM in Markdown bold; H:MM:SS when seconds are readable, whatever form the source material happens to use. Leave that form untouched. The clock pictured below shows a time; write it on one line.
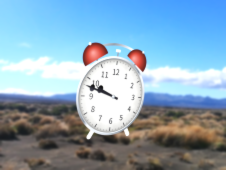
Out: **9:48**
